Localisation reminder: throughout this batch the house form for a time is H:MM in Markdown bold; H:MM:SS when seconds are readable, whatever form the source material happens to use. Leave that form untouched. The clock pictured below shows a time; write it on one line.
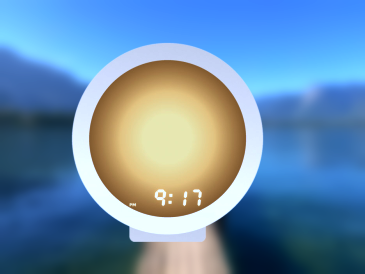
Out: **9:17**
